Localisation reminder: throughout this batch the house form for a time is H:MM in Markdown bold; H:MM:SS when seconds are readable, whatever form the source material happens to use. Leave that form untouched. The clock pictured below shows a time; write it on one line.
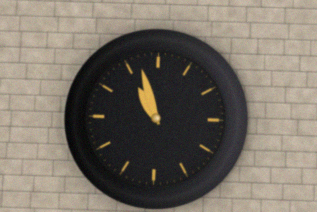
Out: **10:57**
